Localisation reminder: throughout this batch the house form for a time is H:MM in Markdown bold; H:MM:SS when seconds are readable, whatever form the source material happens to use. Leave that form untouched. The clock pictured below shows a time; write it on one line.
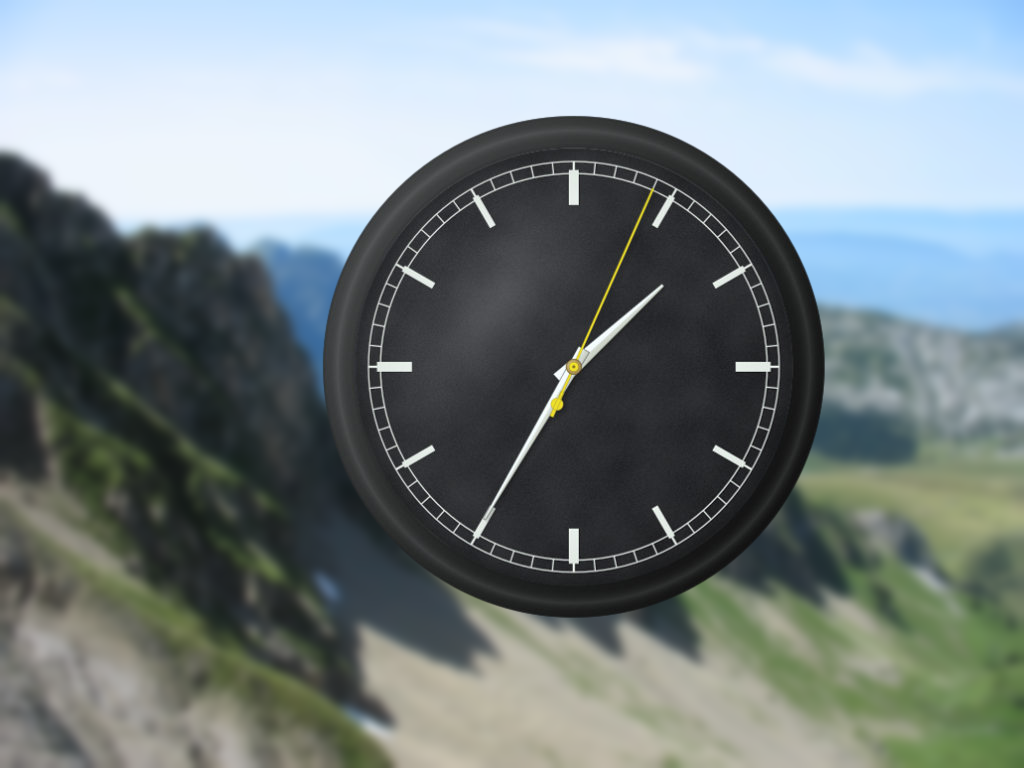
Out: **1:35:04**
